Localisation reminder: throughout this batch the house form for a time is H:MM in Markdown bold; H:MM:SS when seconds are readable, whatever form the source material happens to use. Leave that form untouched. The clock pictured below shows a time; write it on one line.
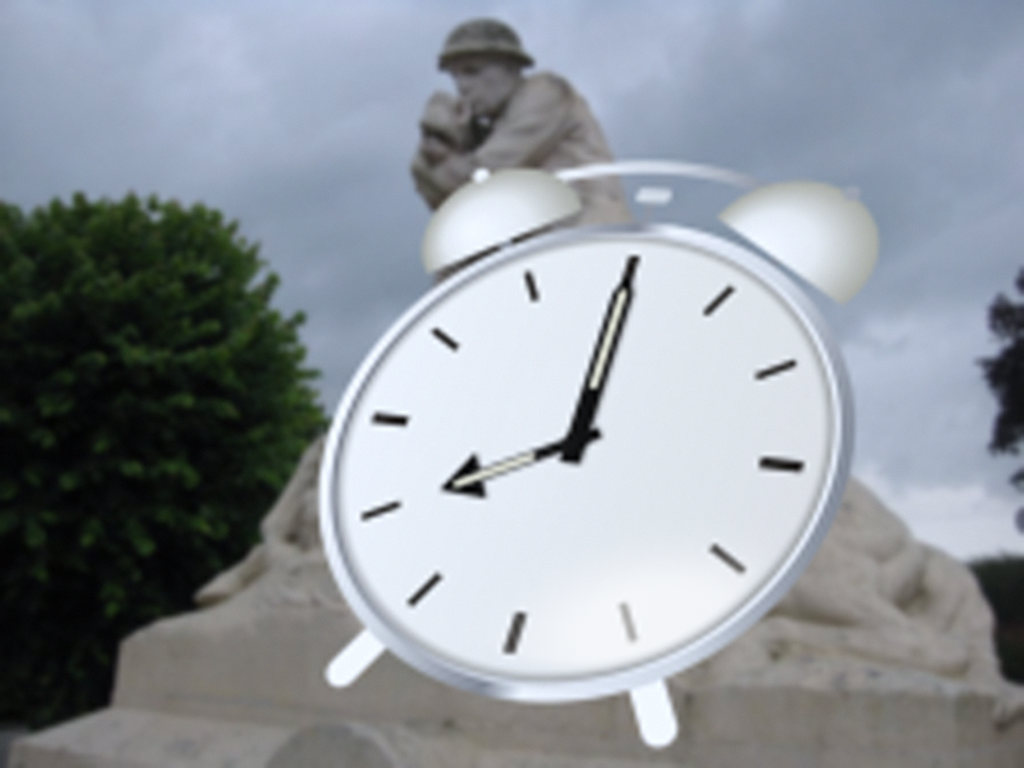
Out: **8:00**
